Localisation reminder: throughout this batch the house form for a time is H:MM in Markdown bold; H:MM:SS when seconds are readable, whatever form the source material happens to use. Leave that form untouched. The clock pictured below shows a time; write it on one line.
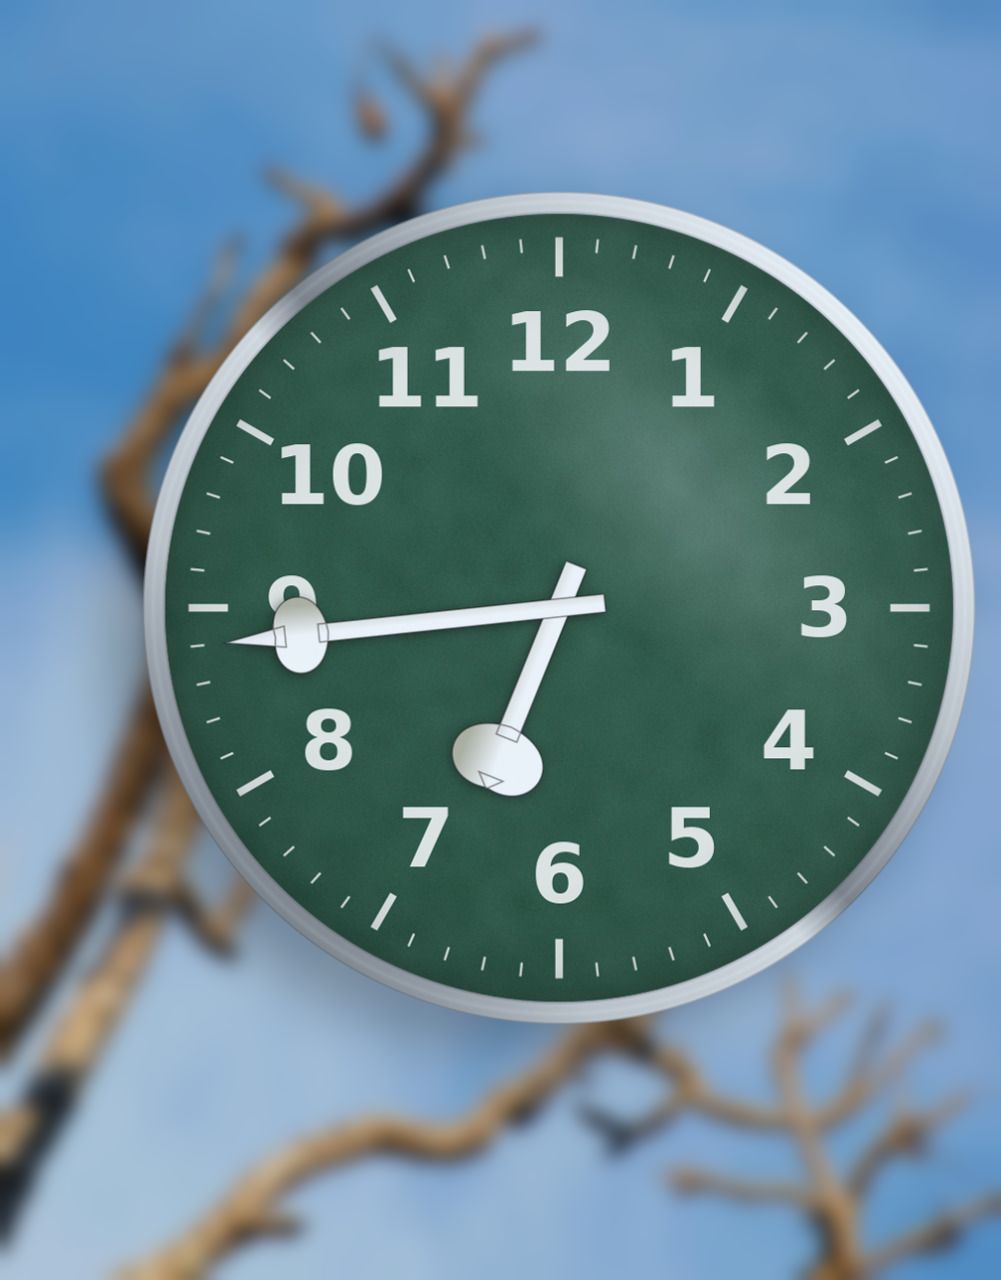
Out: **6:44**
